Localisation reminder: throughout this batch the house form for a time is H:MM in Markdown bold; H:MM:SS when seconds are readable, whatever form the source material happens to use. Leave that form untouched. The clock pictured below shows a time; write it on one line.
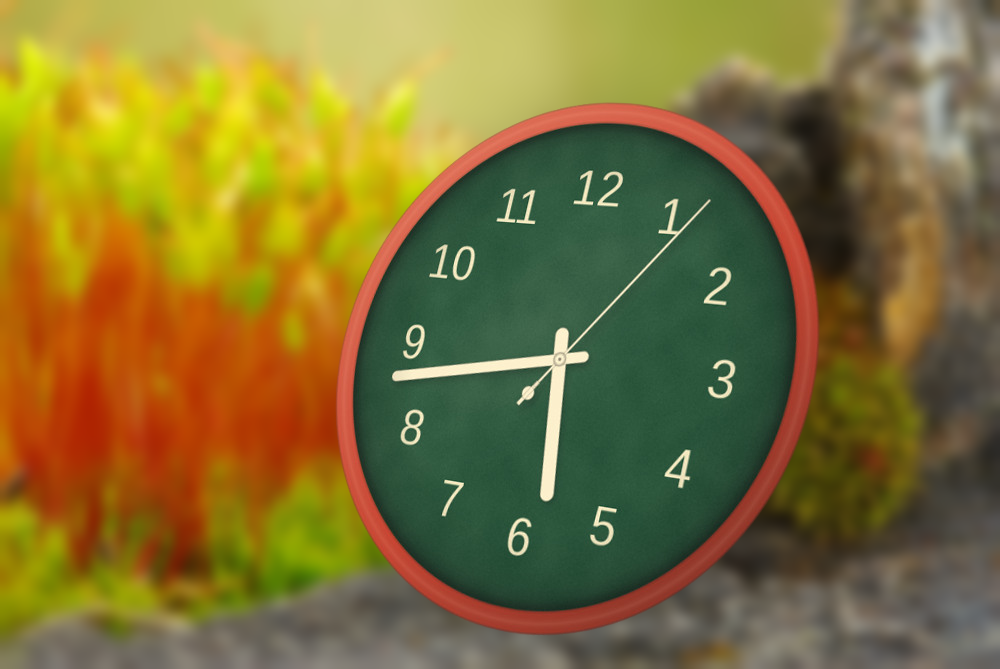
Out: **5:43:06**
